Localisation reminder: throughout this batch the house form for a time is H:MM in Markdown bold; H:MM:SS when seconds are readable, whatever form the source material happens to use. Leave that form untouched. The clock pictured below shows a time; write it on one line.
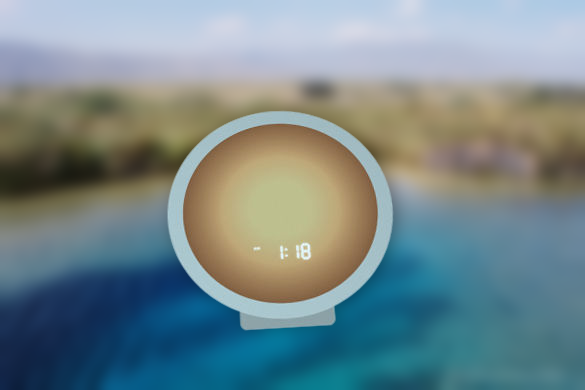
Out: **1:18**
